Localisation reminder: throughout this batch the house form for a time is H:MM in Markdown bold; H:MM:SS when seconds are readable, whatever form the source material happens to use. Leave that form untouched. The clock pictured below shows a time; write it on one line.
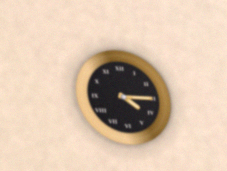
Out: **4:15**
